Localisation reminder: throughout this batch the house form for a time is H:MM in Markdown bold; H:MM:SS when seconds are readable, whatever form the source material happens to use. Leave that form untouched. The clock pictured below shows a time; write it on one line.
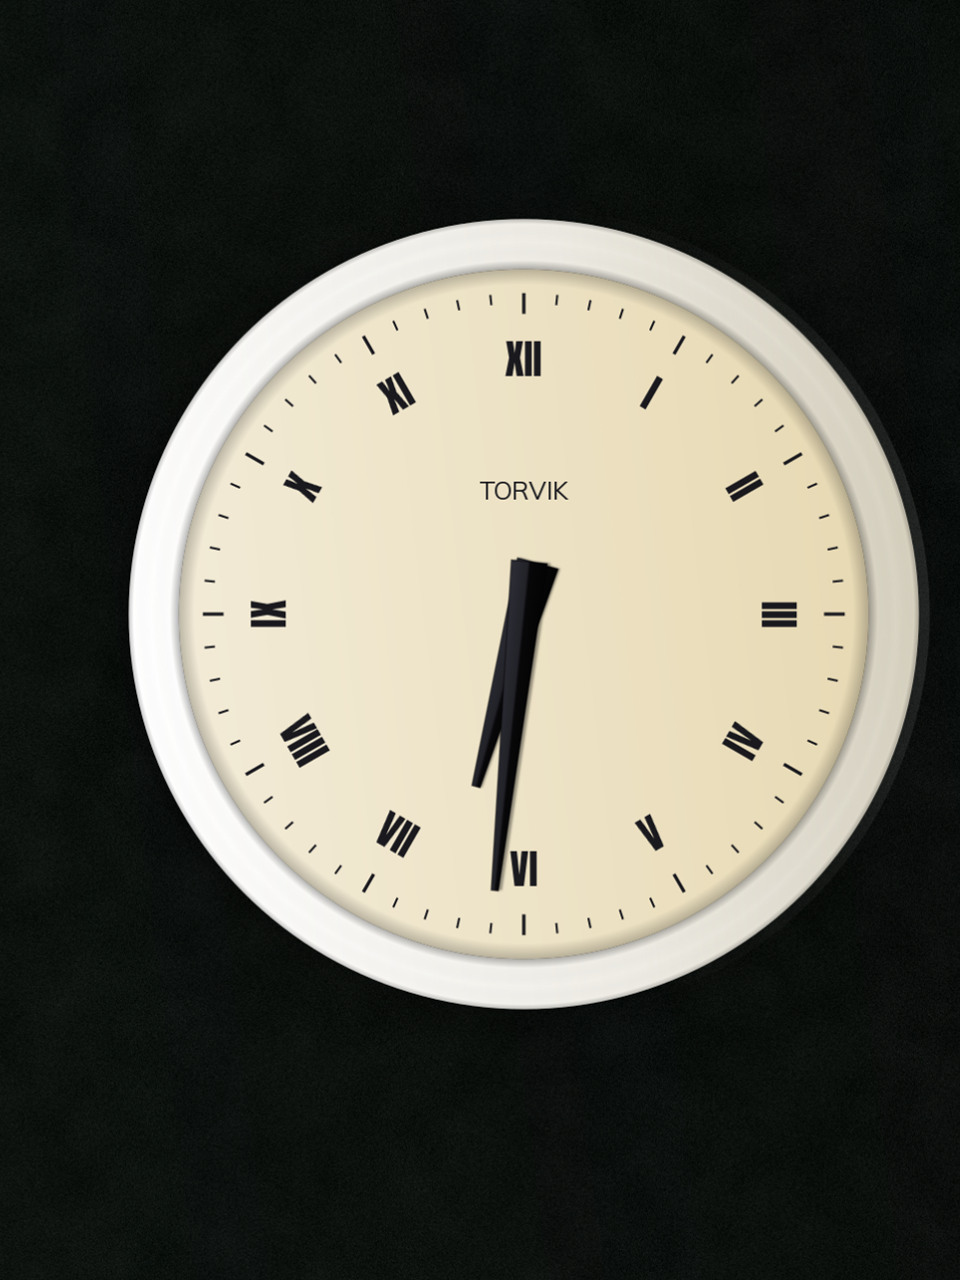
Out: **6:31**
